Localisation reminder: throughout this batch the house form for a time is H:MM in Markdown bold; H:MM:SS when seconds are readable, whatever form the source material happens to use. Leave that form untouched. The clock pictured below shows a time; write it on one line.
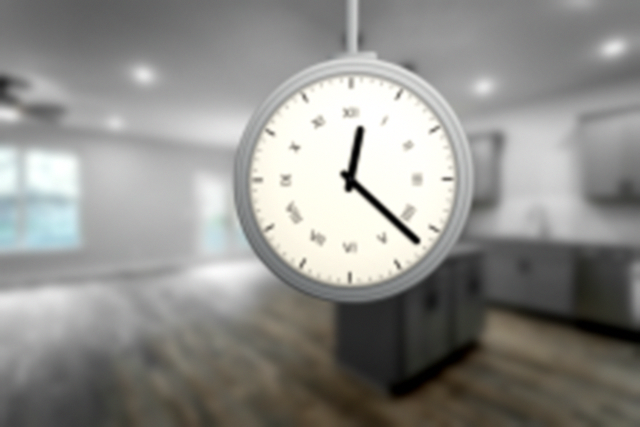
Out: **12:22**
